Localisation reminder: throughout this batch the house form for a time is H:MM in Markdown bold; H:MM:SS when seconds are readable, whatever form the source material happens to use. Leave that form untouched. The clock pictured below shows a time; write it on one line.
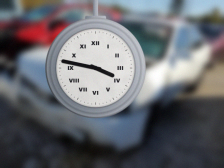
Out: **3:47**
